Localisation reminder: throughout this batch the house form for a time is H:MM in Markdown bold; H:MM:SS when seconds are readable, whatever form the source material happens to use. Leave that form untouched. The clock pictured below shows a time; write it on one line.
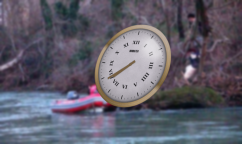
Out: **7:39**
